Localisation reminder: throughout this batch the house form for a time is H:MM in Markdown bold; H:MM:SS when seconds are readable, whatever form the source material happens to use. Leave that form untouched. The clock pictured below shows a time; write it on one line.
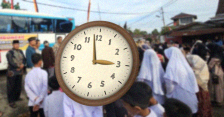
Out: **2:58**
